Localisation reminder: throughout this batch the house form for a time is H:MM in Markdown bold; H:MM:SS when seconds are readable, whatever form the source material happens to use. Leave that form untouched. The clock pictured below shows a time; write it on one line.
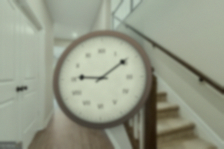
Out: **9:09**
